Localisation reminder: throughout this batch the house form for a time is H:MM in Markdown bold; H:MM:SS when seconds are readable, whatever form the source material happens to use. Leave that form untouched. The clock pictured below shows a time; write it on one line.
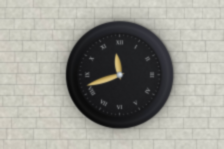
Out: **11:42**
